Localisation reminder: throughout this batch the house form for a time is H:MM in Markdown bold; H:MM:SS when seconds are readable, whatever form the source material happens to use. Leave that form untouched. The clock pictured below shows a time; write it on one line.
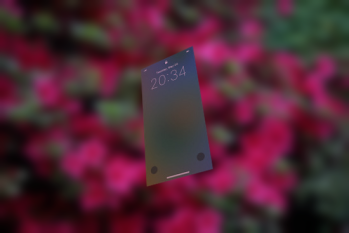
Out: **20:34**
